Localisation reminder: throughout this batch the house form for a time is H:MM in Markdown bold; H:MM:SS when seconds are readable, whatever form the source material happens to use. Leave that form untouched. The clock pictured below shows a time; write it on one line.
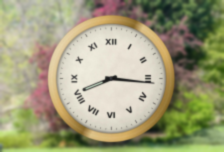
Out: **8:16**
